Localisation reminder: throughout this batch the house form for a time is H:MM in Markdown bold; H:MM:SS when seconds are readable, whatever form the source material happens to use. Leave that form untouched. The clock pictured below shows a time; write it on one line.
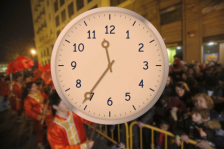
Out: **11:36**
